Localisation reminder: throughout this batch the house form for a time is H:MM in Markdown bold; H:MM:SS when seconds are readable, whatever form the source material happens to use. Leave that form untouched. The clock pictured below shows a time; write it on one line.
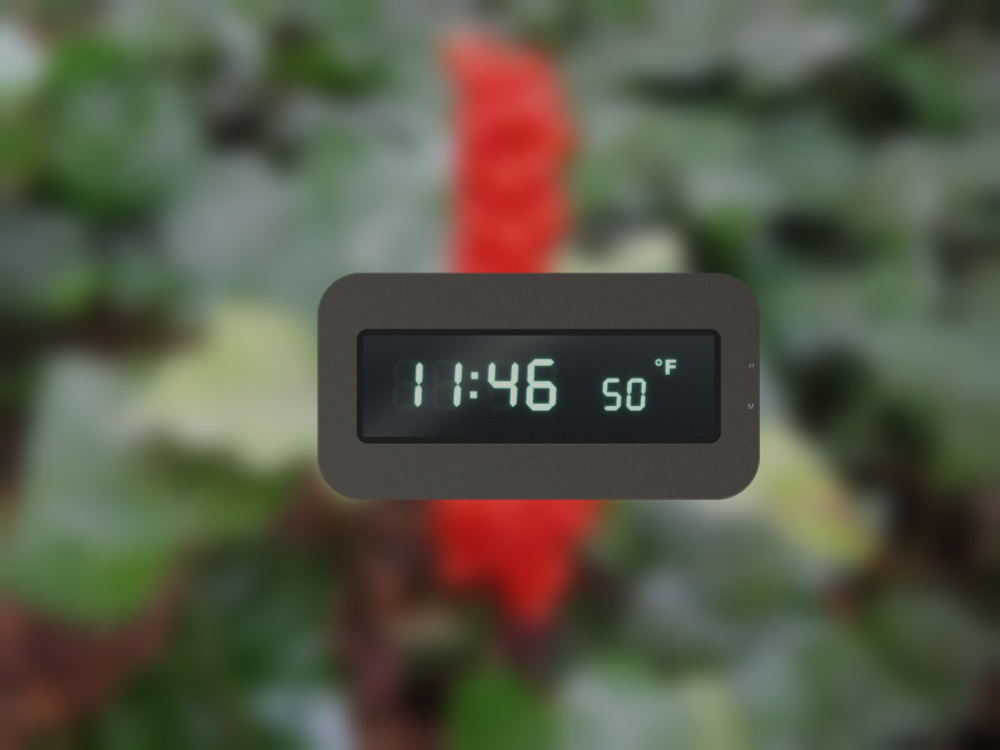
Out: **11:46**
